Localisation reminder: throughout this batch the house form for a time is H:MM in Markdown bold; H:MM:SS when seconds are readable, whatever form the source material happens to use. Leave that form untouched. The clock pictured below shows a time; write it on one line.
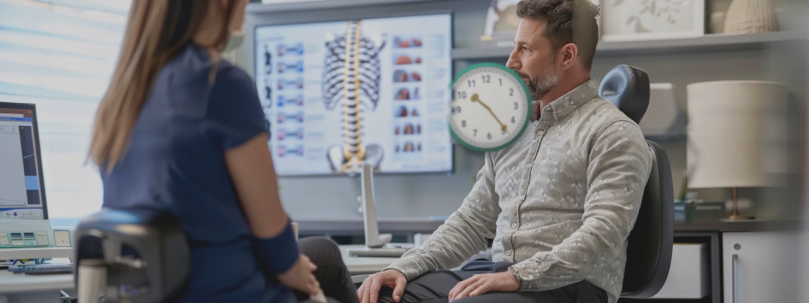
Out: **10:24**
